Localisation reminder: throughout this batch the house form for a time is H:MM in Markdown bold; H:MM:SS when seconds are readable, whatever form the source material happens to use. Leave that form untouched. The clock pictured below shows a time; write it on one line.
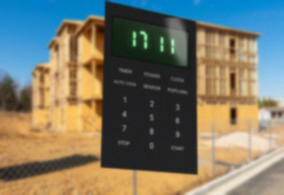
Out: **17:11**
